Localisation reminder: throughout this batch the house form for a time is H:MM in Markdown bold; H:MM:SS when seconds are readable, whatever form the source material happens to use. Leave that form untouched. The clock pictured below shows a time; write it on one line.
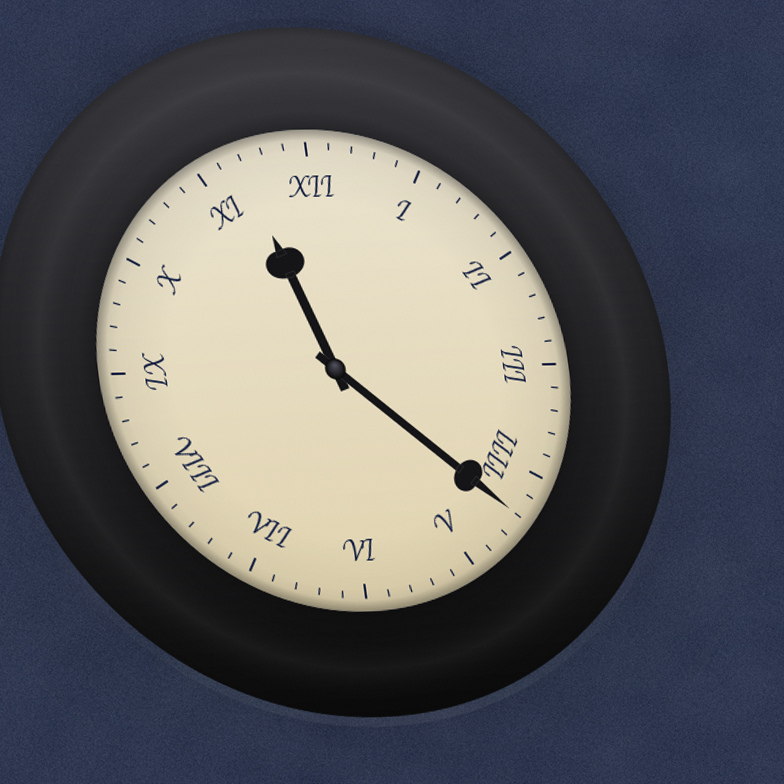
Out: **11:22**
